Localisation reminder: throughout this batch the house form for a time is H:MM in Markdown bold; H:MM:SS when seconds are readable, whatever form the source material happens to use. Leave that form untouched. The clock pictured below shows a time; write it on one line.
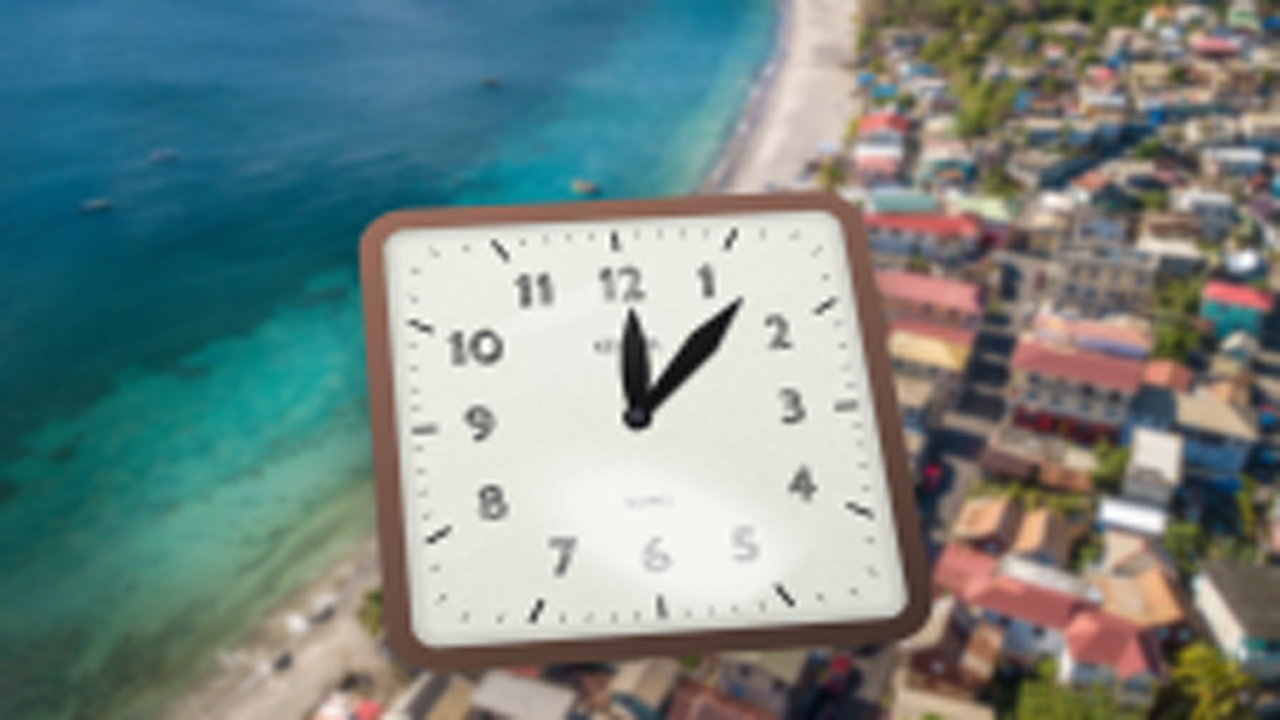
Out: **12:07**
